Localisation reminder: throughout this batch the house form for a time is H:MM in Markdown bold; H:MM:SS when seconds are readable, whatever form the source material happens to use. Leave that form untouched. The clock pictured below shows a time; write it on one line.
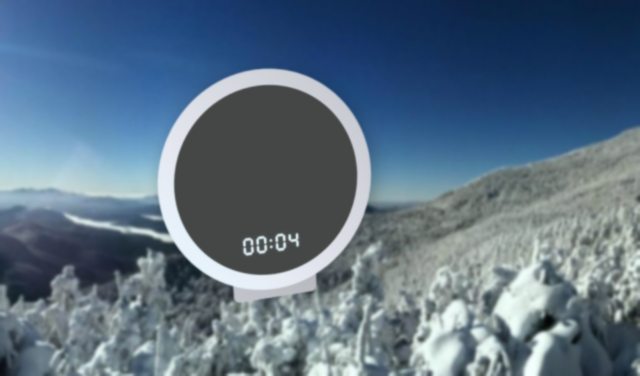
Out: **0:04**
